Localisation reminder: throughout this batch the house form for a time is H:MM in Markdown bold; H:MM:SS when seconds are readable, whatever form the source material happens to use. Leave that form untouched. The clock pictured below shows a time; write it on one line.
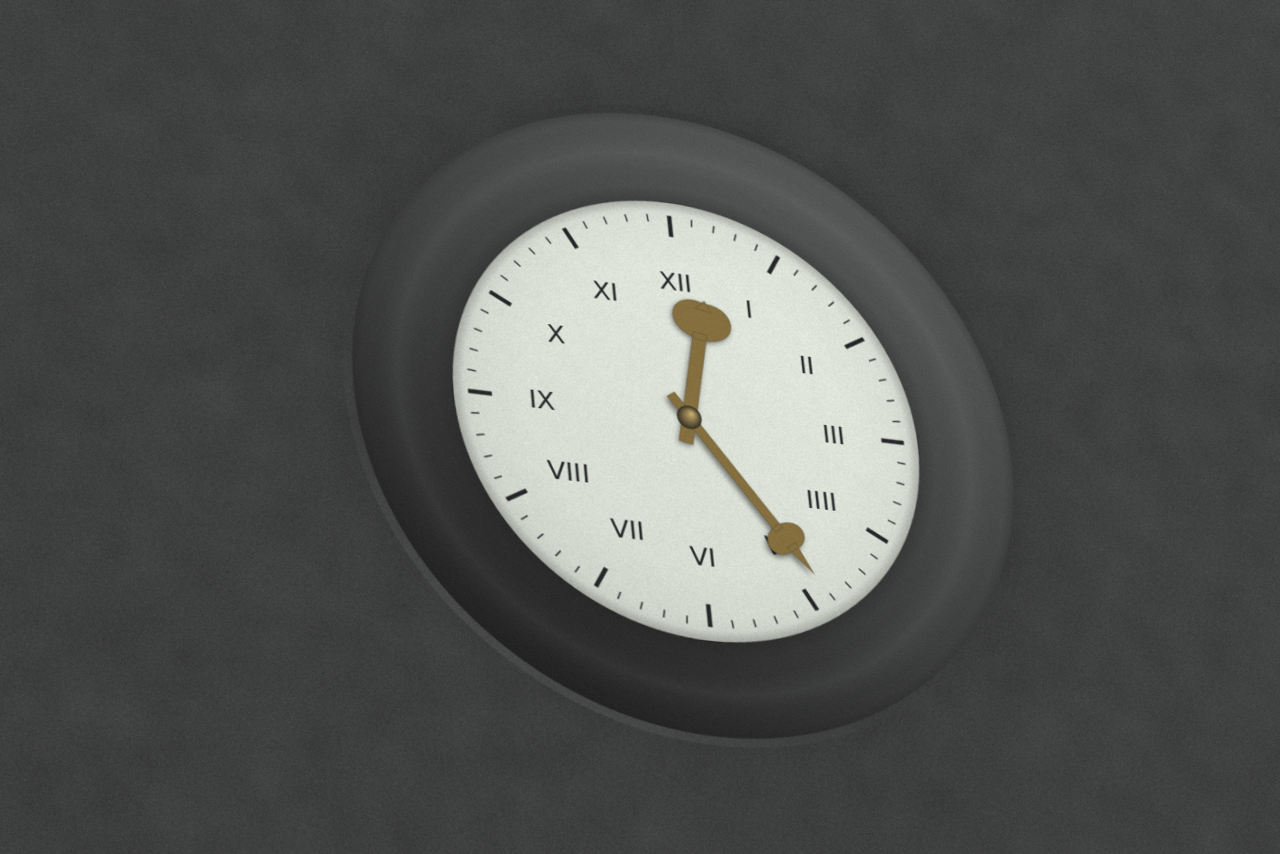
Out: **12:24**
